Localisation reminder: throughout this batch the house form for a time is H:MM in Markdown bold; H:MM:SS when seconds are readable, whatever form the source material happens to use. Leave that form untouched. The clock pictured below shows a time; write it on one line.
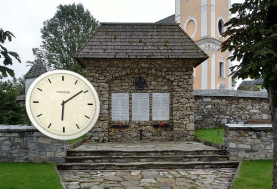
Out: **6:09**
